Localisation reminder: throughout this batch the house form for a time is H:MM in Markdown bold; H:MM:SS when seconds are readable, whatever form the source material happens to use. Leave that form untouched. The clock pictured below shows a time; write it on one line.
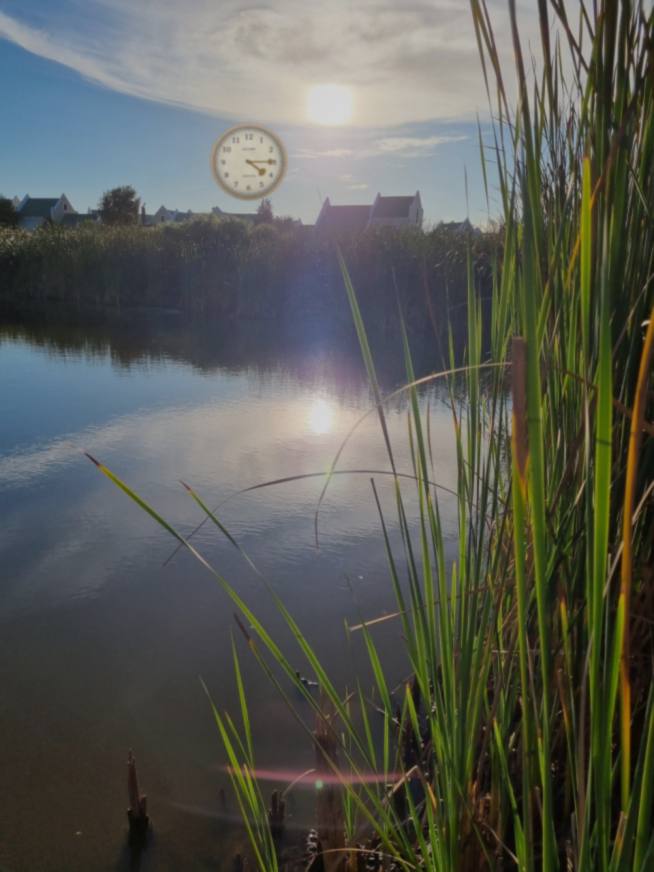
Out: **4:15**
